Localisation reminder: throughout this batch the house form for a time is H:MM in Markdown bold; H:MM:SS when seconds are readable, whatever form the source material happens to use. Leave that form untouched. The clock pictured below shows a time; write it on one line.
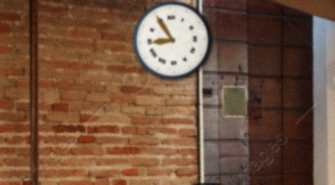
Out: **8:55**
